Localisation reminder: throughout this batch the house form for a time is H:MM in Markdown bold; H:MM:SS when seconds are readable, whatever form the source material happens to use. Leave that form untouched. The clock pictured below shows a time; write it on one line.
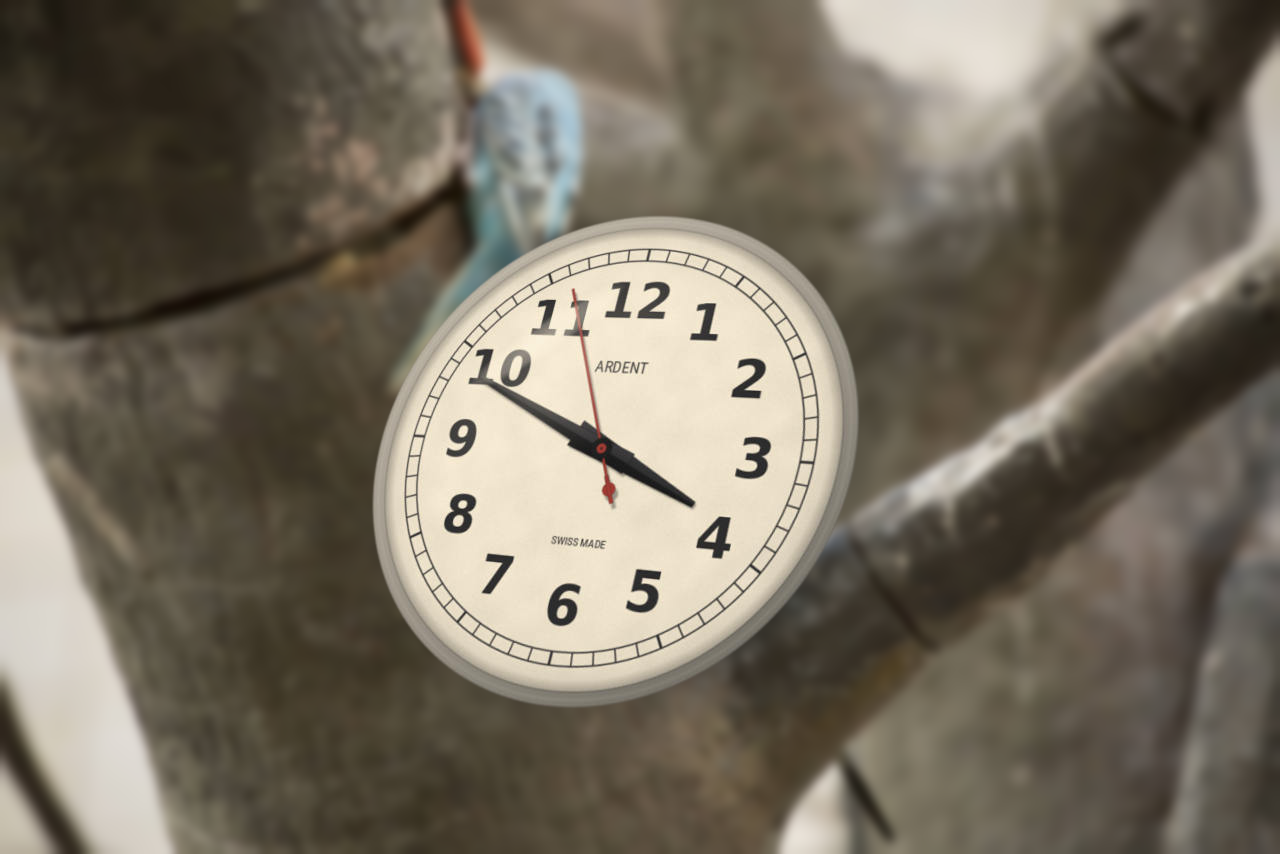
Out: **3:48:56**
